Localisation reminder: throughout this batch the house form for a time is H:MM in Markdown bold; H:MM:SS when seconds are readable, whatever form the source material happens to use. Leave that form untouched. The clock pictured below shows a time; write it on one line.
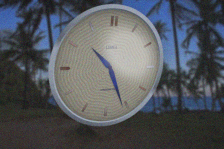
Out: **10:26**
